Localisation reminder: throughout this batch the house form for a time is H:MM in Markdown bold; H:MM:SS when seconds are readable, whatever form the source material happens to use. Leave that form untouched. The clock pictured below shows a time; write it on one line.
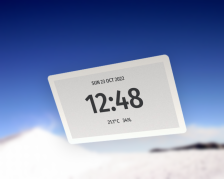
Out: **12:48**
